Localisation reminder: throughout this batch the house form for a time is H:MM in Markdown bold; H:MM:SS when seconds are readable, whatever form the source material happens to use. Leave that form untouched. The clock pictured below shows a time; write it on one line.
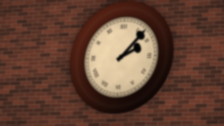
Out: **2:07**
